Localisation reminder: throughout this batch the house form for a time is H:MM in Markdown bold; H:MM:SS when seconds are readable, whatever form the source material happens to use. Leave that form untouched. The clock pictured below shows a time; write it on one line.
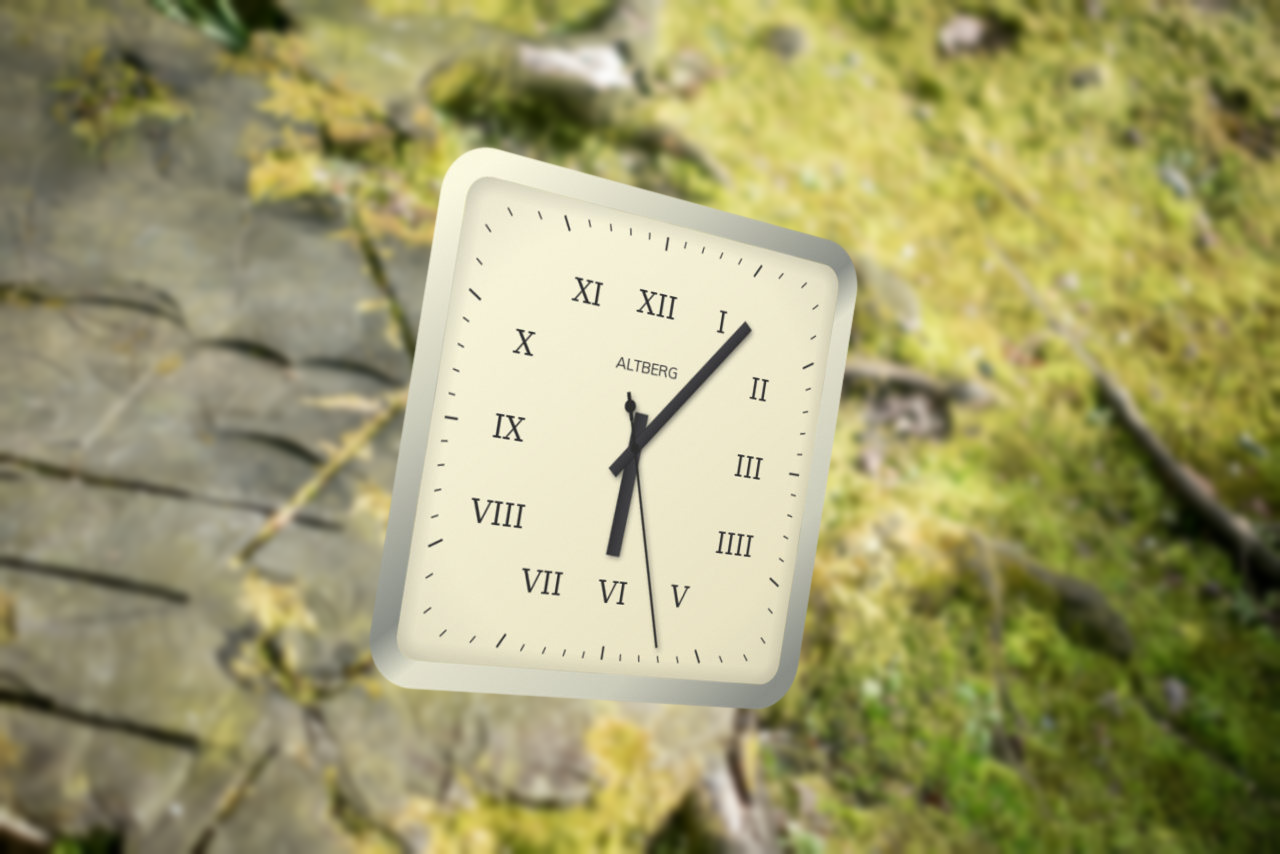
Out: **6:06:27**
